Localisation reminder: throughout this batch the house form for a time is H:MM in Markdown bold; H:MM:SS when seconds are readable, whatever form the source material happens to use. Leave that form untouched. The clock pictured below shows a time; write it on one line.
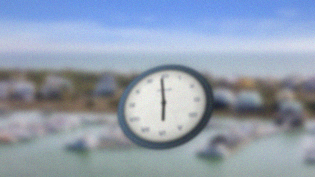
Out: **5:59**
